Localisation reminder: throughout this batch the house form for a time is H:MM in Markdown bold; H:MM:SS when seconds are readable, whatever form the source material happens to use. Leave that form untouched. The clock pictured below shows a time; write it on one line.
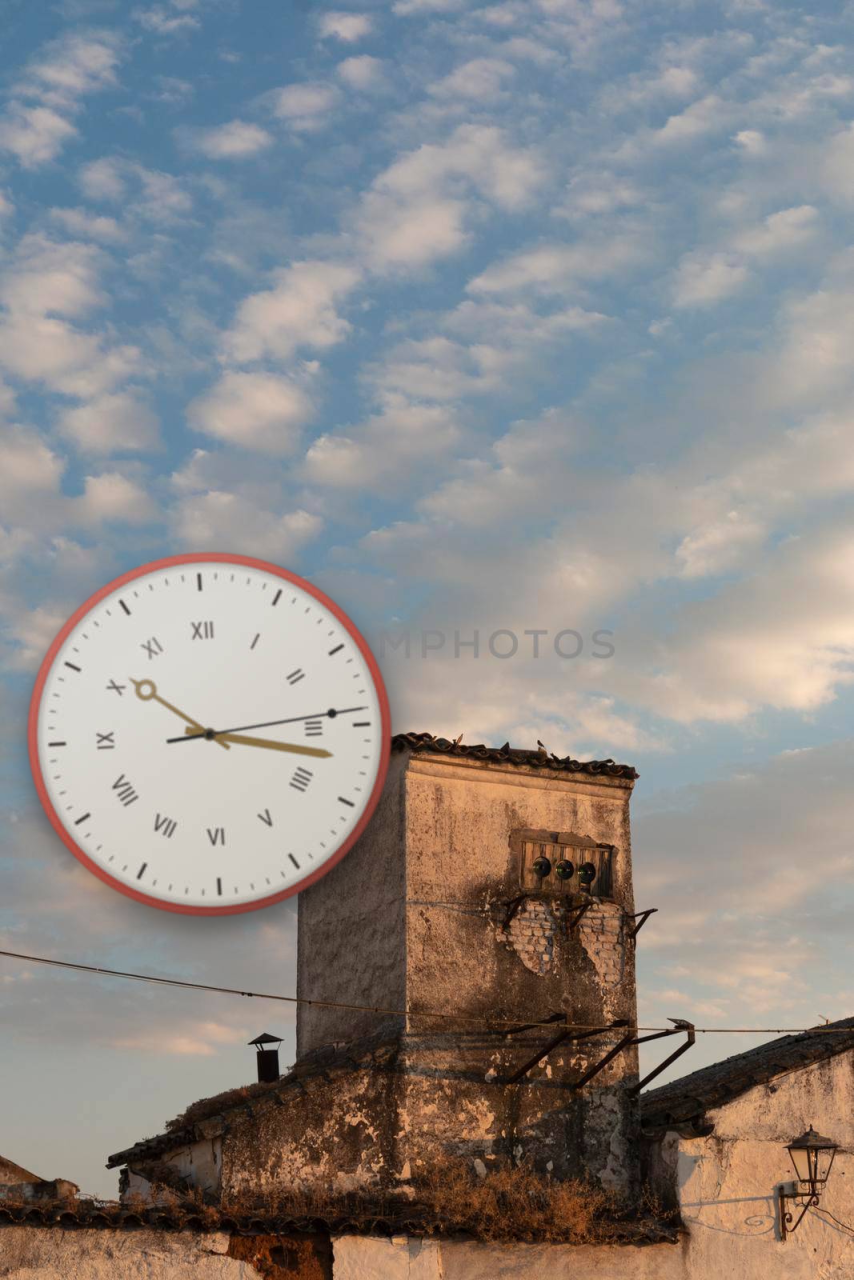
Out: **10:17:14**
